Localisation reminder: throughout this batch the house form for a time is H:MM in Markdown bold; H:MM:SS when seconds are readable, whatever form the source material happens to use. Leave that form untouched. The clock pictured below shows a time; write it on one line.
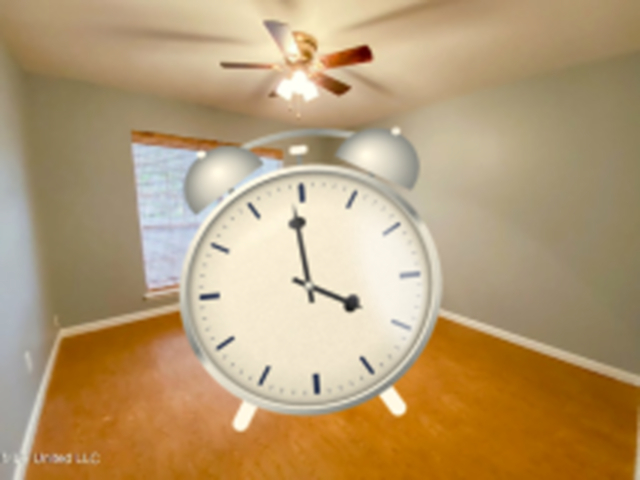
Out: **3:59**
